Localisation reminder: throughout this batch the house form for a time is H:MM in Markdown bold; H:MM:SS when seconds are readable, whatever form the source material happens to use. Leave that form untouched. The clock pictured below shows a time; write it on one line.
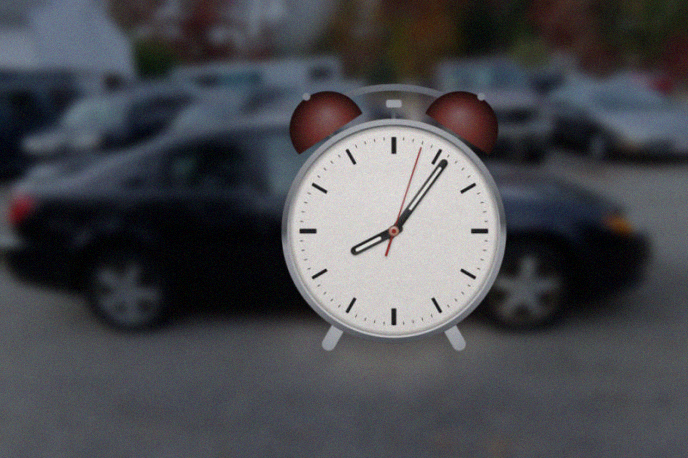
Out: **8:06:03**
